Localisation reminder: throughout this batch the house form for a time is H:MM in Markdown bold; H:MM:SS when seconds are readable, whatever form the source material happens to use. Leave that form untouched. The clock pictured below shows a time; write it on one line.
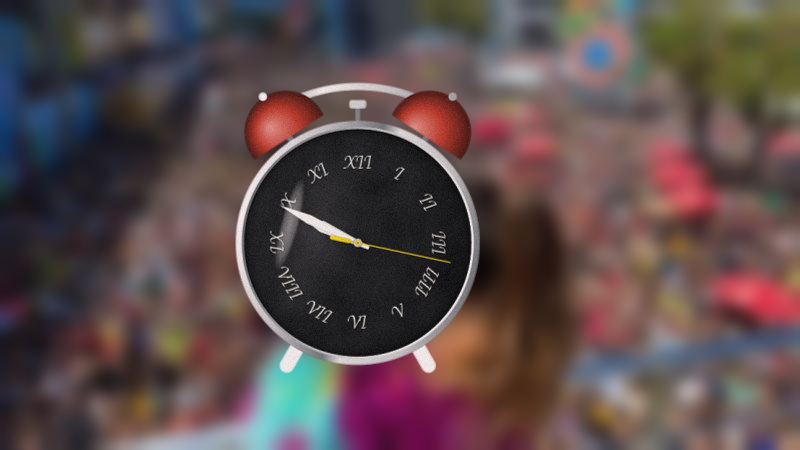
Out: **9:49:17**
